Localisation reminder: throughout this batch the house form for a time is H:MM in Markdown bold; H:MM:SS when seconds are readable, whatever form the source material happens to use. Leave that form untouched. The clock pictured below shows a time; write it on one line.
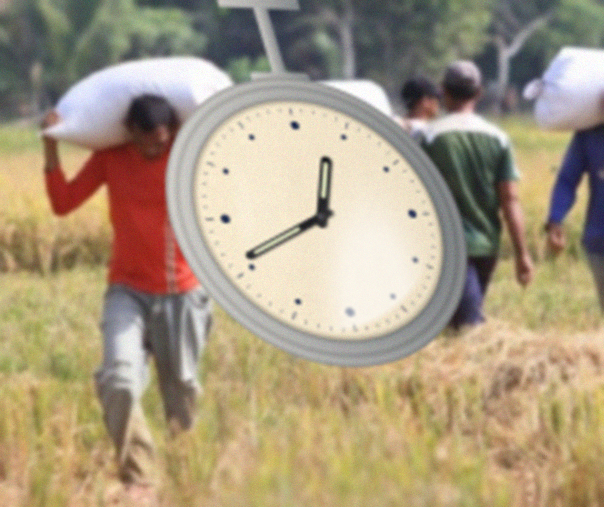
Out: **12:41**
